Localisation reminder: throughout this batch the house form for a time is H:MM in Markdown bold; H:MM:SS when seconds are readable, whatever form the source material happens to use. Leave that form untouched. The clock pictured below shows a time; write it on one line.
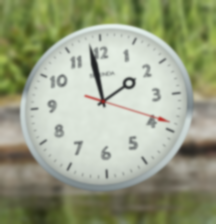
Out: **1:58:19**
